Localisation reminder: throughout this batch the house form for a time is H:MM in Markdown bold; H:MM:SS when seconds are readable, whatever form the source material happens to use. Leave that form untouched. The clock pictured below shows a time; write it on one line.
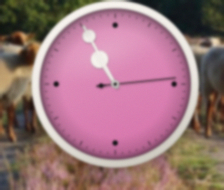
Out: **10:55:14**
